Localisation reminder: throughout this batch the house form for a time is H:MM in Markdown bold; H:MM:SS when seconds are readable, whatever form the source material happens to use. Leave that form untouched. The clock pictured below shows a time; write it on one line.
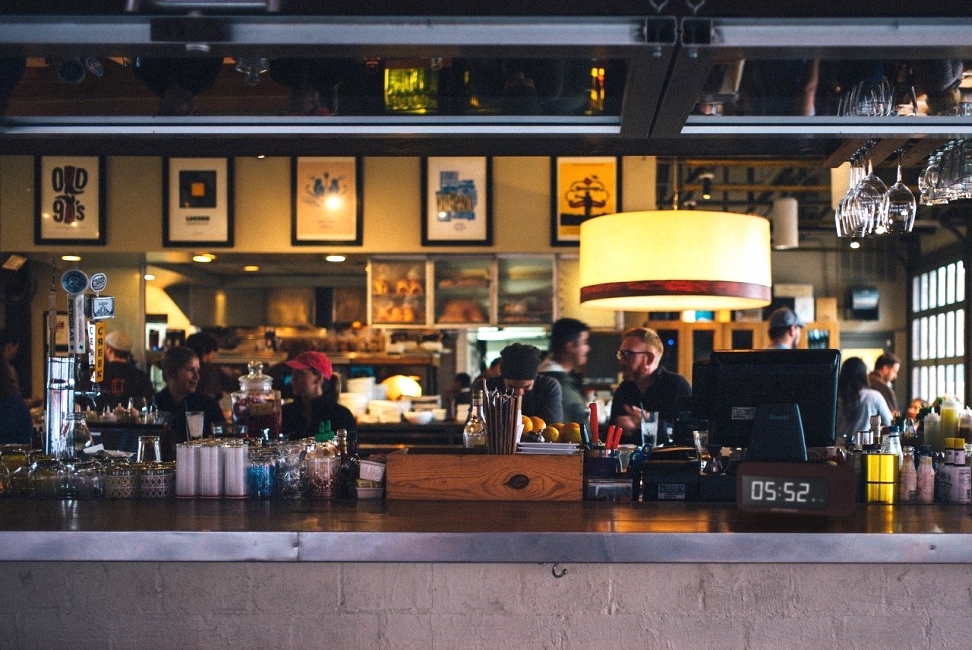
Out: **5:52**
